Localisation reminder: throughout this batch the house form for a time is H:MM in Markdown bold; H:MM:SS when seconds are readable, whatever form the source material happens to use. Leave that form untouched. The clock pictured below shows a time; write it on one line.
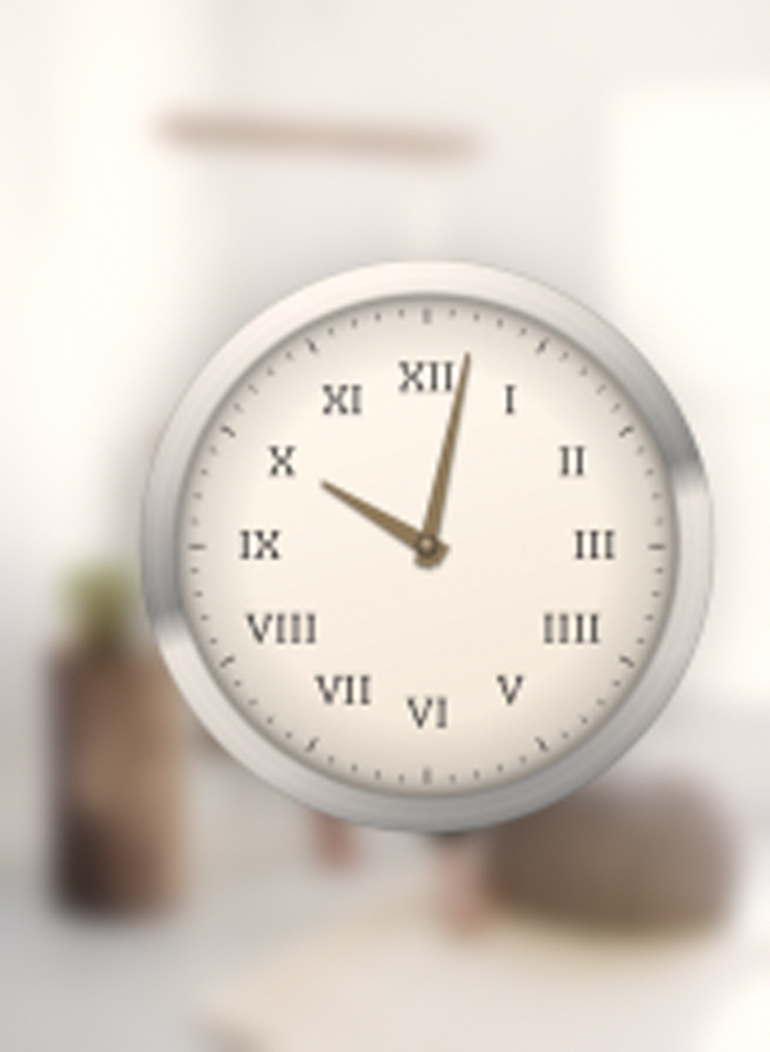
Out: **10:02**
